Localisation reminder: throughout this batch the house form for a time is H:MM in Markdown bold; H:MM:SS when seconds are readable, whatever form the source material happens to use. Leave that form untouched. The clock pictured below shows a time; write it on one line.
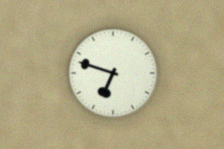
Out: **6:48**
